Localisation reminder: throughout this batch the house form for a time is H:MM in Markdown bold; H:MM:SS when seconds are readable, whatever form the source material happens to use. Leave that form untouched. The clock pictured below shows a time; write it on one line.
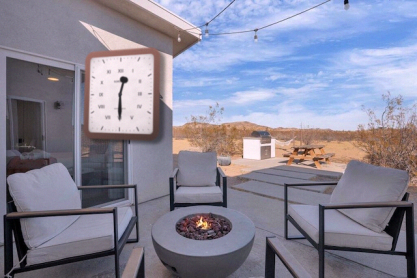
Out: **12:30**
